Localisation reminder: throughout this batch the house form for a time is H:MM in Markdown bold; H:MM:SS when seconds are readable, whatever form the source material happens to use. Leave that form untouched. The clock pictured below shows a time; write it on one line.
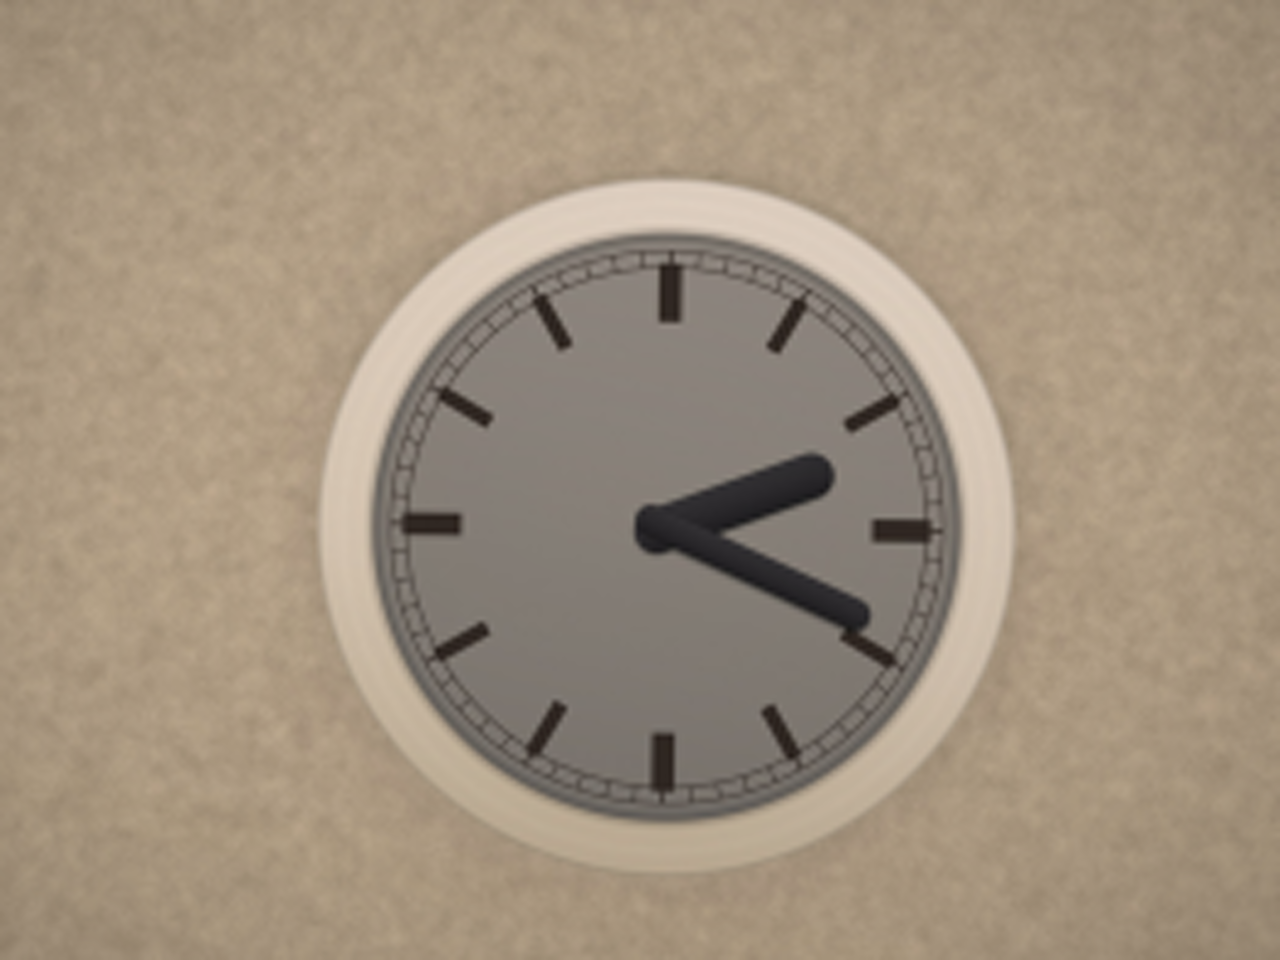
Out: **2:19**
